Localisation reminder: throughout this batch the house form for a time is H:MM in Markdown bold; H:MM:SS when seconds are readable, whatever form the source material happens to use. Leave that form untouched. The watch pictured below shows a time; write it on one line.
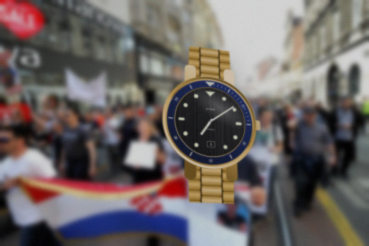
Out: **7:09**
